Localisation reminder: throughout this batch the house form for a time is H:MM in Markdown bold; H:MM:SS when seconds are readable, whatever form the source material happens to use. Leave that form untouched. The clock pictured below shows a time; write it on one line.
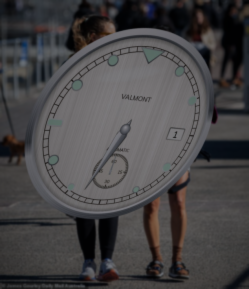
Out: **6:33**
